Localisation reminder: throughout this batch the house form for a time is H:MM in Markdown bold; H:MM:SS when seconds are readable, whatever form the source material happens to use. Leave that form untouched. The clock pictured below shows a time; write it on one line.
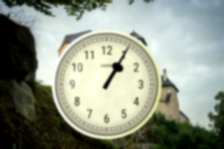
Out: **1:05**
